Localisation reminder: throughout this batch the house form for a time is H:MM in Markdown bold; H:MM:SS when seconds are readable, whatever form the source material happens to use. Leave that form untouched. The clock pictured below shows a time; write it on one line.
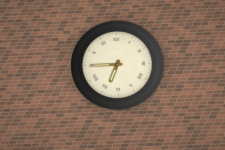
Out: **6:45**
